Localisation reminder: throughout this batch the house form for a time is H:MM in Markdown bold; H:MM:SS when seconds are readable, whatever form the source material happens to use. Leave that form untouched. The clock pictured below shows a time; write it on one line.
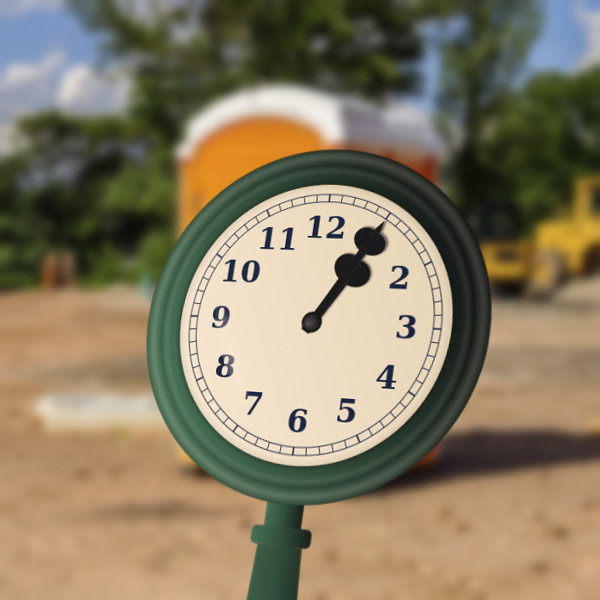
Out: **1:05**
